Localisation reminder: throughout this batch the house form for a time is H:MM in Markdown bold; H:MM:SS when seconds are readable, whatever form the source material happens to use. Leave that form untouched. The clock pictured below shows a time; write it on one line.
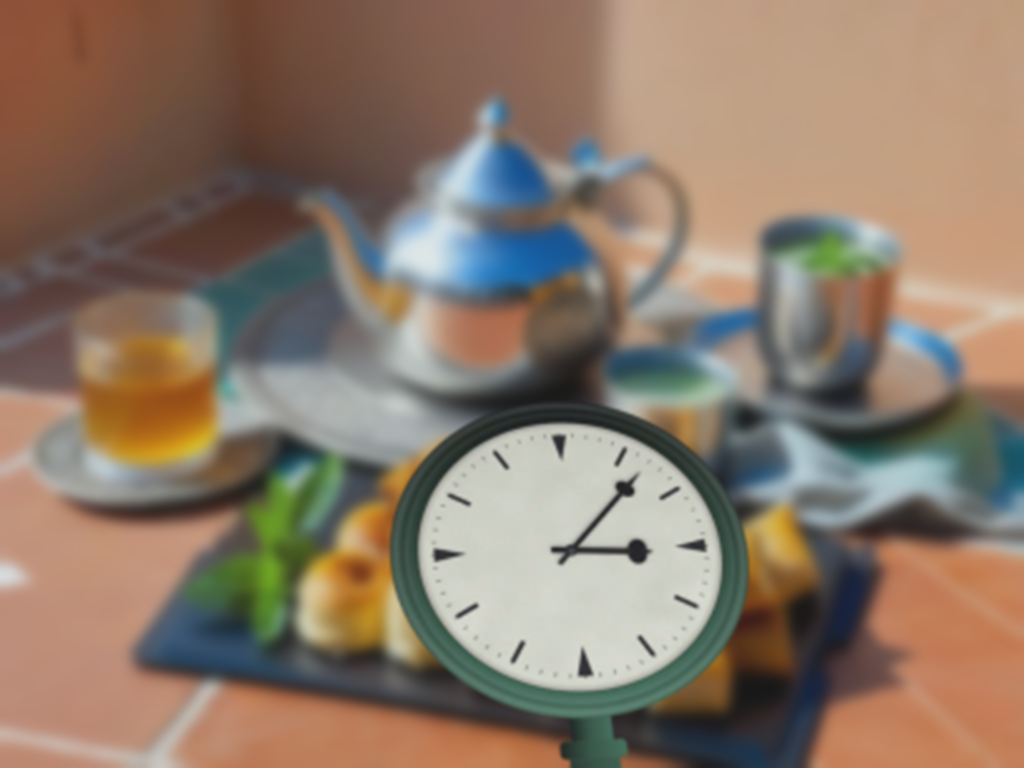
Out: **3:07**
